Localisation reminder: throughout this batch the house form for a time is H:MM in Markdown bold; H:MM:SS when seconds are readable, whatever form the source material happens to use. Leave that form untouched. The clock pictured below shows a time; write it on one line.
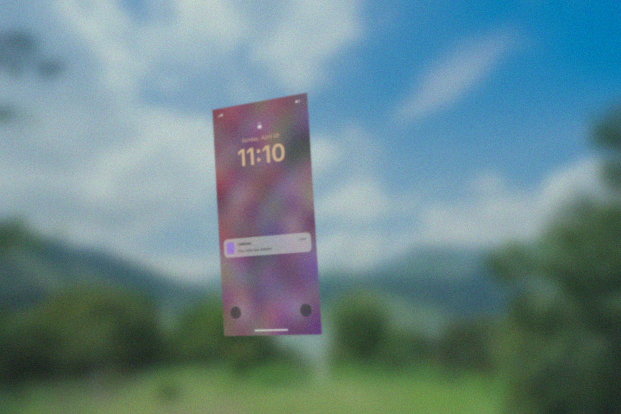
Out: **11:10**
